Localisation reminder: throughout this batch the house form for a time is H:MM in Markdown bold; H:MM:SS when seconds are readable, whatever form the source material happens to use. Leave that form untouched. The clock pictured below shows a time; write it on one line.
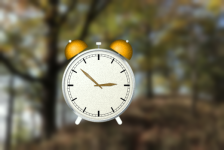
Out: **2:52**
